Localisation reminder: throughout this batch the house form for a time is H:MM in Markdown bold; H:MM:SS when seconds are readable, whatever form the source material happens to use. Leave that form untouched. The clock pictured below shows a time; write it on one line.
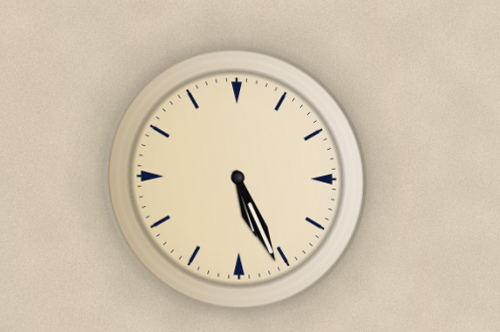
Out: **5:26**
